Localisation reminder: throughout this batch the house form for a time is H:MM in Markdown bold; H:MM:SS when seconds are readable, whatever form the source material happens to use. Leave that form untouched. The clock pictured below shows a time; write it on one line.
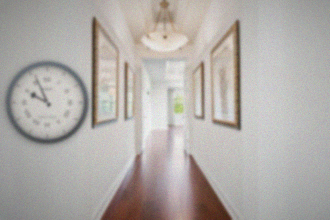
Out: **9:56**
